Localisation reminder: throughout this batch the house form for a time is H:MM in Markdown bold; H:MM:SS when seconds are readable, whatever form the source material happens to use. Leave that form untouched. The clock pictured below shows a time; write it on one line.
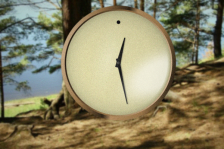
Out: **12:28**
